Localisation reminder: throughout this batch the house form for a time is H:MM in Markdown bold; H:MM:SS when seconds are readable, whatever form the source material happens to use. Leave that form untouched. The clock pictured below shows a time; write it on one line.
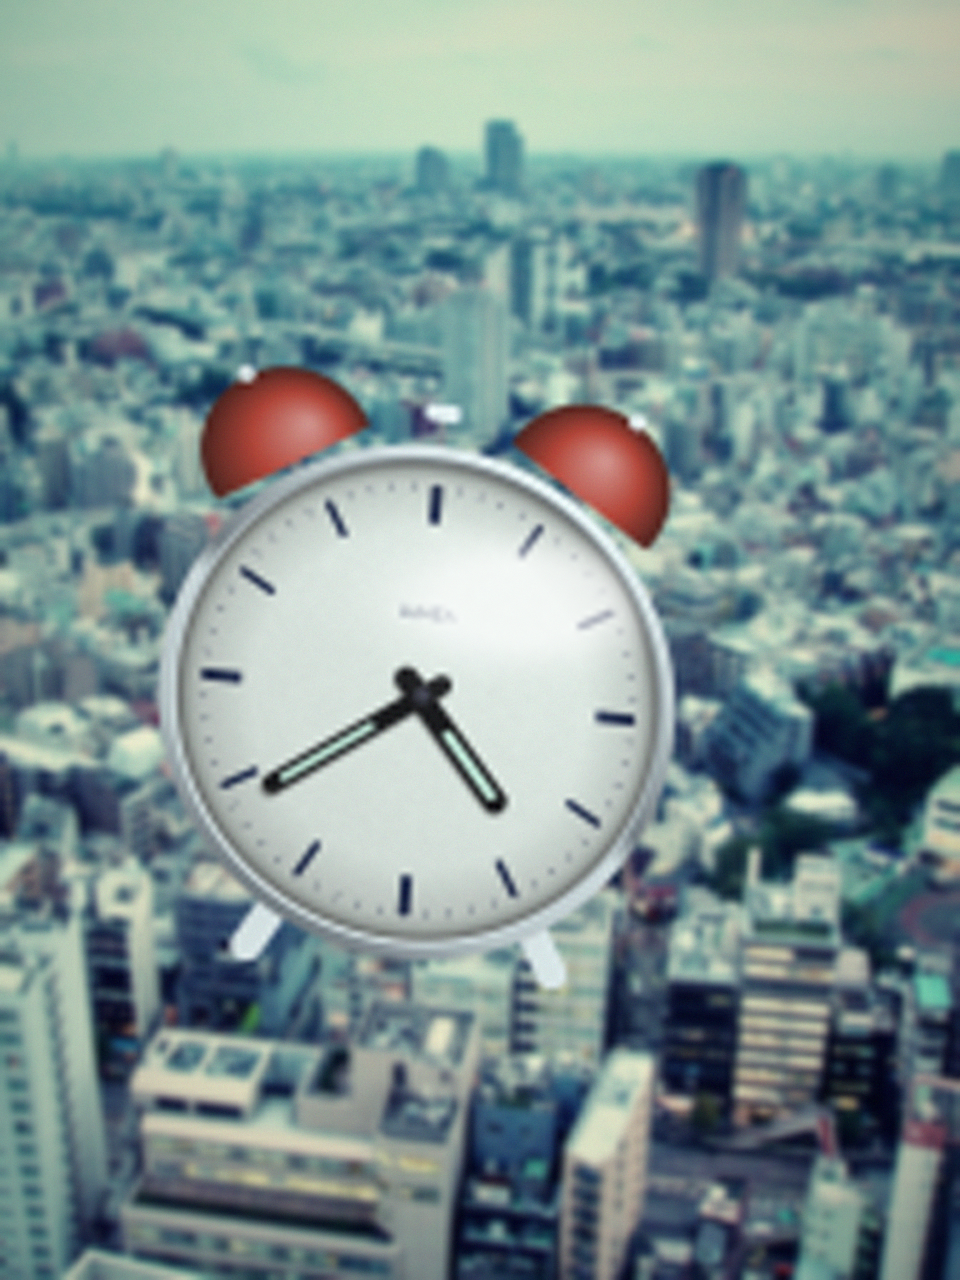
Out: **4:39**
